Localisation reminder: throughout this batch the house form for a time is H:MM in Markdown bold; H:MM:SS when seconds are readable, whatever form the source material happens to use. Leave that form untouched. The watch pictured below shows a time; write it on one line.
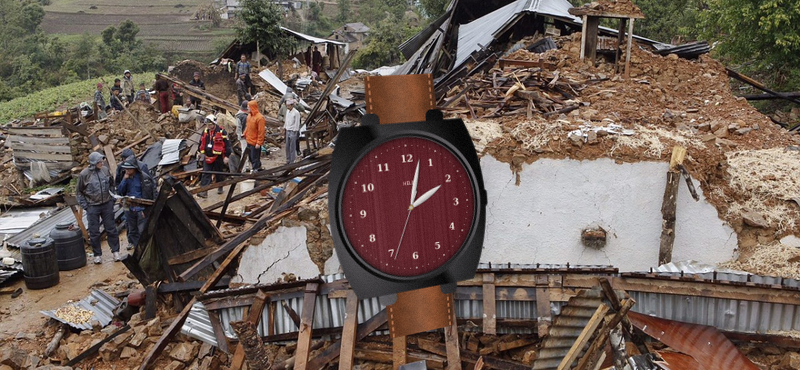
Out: **2:02:34**
